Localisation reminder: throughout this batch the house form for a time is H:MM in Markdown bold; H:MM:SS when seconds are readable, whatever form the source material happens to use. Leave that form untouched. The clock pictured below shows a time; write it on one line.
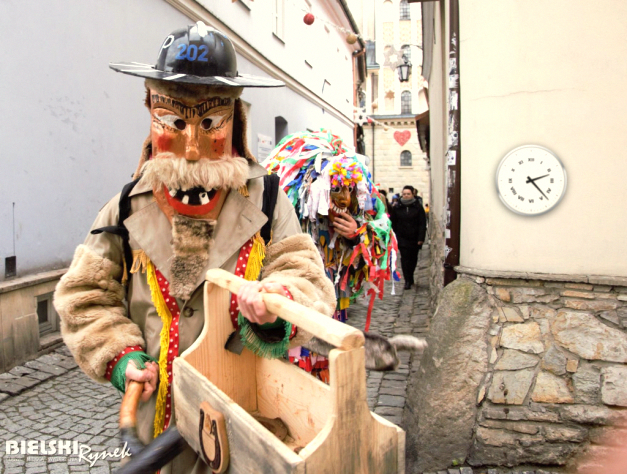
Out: **2:23**
